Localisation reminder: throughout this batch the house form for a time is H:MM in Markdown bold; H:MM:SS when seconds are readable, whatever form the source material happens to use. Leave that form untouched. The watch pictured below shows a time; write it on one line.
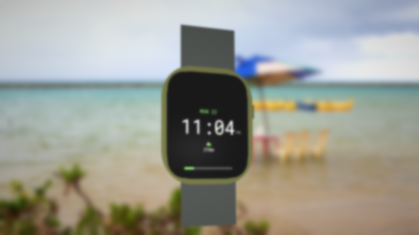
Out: **11:04**
